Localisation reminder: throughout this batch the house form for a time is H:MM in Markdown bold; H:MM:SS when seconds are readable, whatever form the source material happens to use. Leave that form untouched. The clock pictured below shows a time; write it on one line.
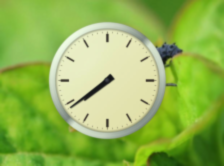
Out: **7:39**
